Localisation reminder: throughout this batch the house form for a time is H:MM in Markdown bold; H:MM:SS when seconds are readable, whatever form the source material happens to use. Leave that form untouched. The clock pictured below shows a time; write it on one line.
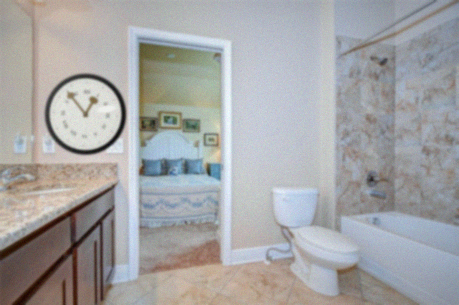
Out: **12:53**
